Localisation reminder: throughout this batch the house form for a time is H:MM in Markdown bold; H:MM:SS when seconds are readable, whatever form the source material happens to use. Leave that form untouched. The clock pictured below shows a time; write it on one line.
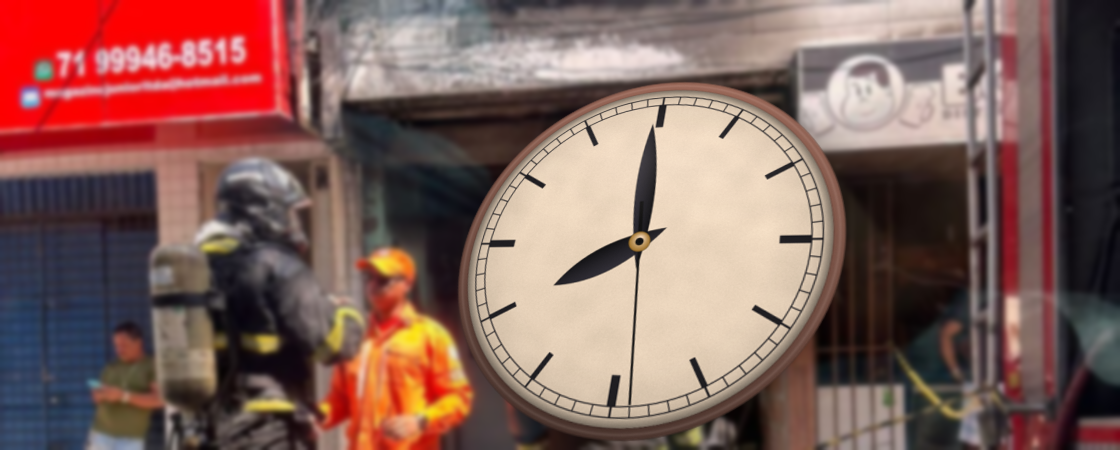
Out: **7:59:29**
